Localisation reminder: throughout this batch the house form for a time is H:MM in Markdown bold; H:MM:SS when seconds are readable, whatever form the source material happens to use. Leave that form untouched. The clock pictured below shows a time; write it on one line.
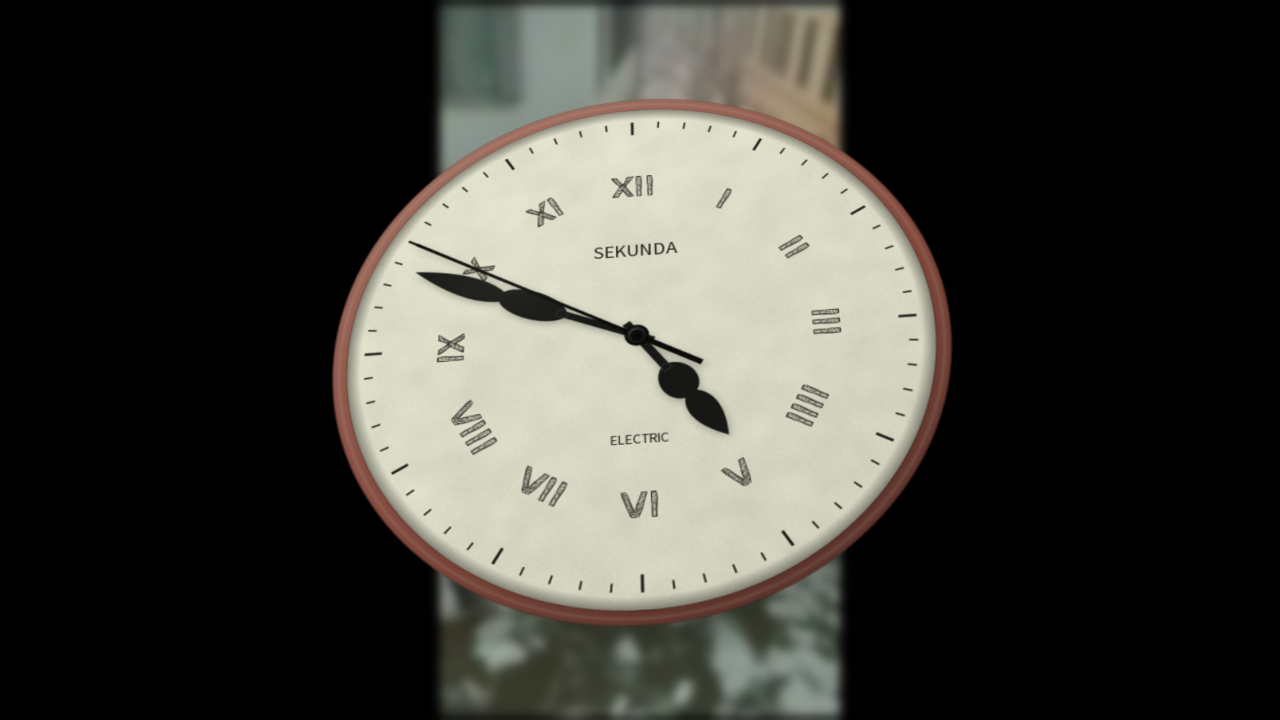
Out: **4:48:50**
